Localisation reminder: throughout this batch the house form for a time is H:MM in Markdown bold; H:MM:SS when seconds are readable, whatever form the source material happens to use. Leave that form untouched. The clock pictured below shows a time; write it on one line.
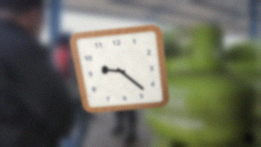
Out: **9:23**
